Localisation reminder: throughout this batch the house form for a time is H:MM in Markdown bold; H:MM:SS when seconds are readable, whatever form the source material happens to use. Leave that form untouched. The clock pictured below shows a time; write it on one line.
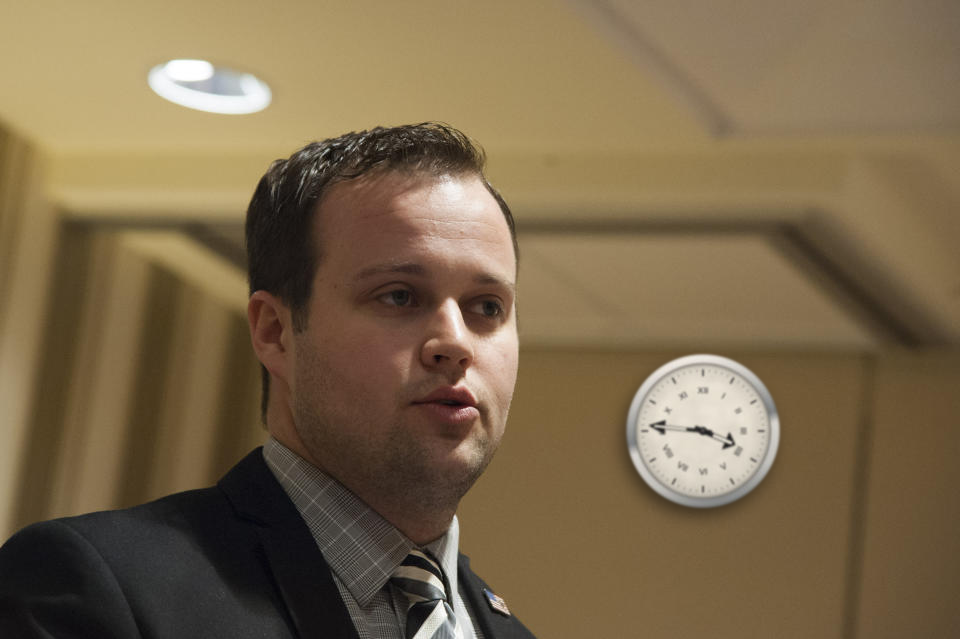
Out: **3:46**
